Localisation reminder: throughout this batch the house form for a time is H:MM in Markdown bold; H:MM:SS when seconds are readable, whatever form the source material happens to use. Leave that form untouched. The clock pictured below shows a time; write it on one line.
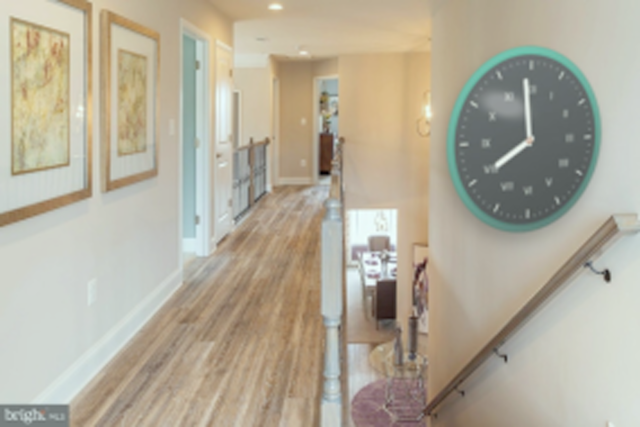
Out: **7:59**
